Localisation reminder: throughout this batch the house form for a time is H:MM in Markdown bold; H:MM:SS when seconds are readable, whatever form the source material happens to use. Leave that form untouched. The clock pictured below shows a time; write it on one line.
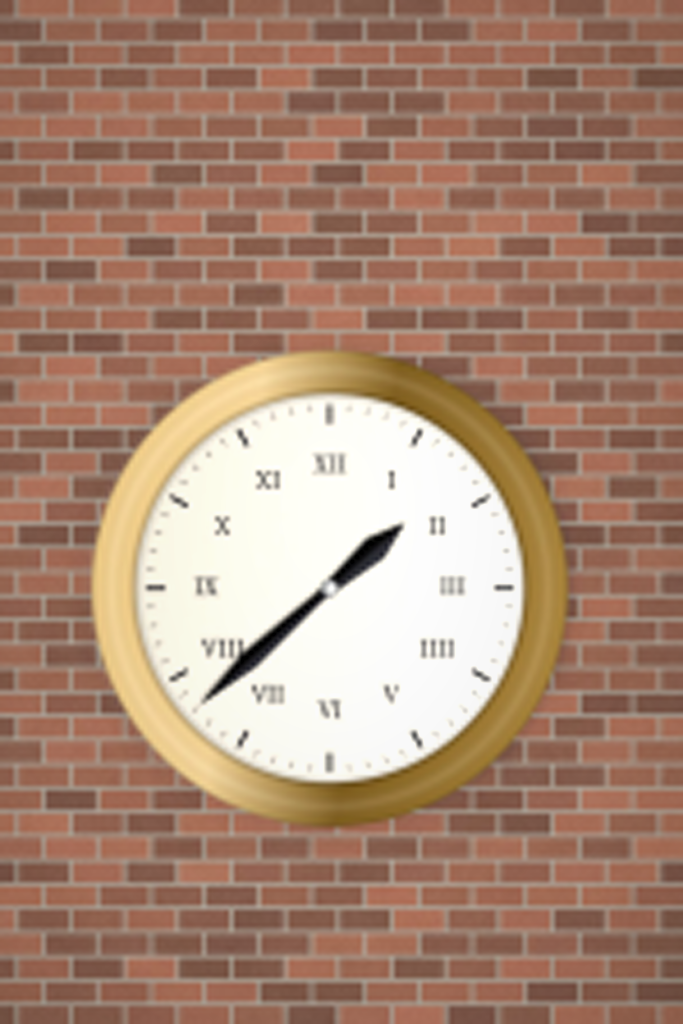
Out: **1:38**
